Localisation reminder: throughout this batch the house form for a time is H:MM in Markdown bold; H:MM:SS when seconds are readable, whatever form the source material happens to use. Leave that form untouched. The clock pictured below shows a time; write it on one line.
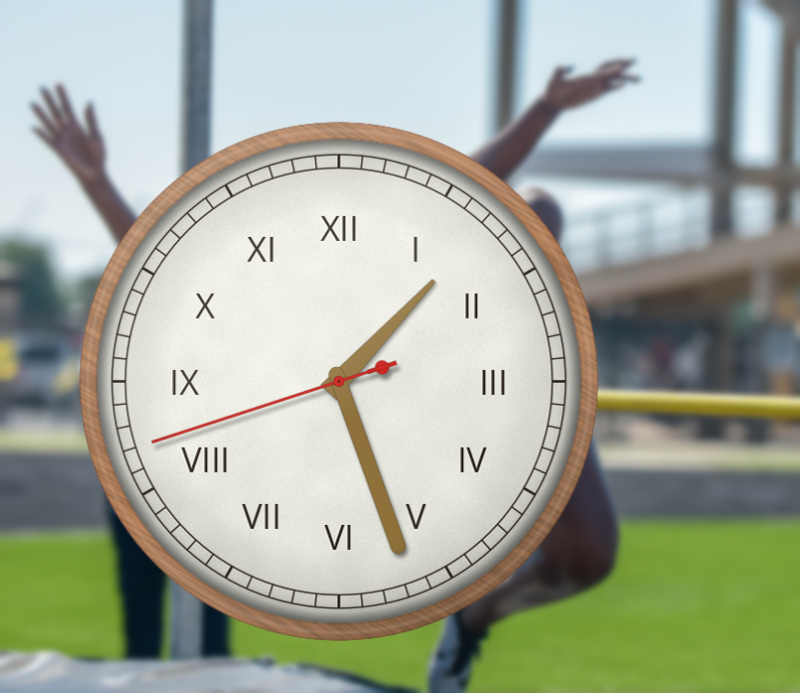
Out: **1:26:42**
